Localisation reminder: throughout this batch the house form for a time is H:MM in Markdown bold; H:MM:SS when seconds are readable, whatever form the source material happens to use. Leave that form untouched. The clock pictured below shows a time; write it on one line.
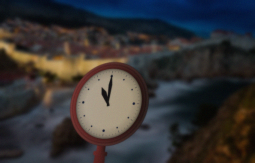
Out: **11:00**
